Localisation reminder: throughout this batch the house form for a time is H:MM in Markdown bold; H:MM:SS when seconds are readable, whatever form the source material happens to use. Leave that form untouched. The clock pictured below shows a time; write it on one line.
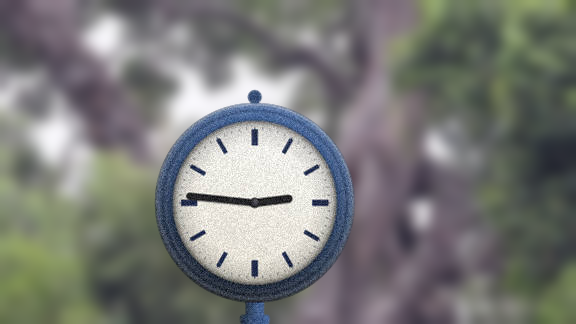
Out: **2:46**
